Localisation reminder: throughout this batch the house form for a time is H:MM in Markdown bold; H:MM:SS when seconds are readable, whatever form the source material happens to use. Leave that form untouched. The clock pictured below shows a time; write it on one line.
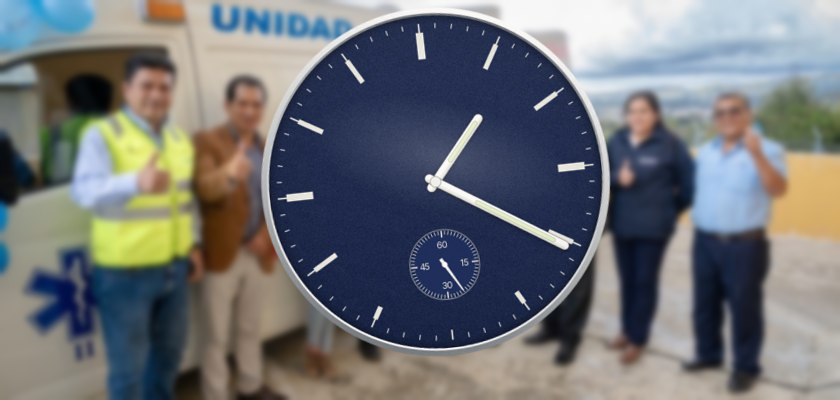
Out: **1:20:25**
